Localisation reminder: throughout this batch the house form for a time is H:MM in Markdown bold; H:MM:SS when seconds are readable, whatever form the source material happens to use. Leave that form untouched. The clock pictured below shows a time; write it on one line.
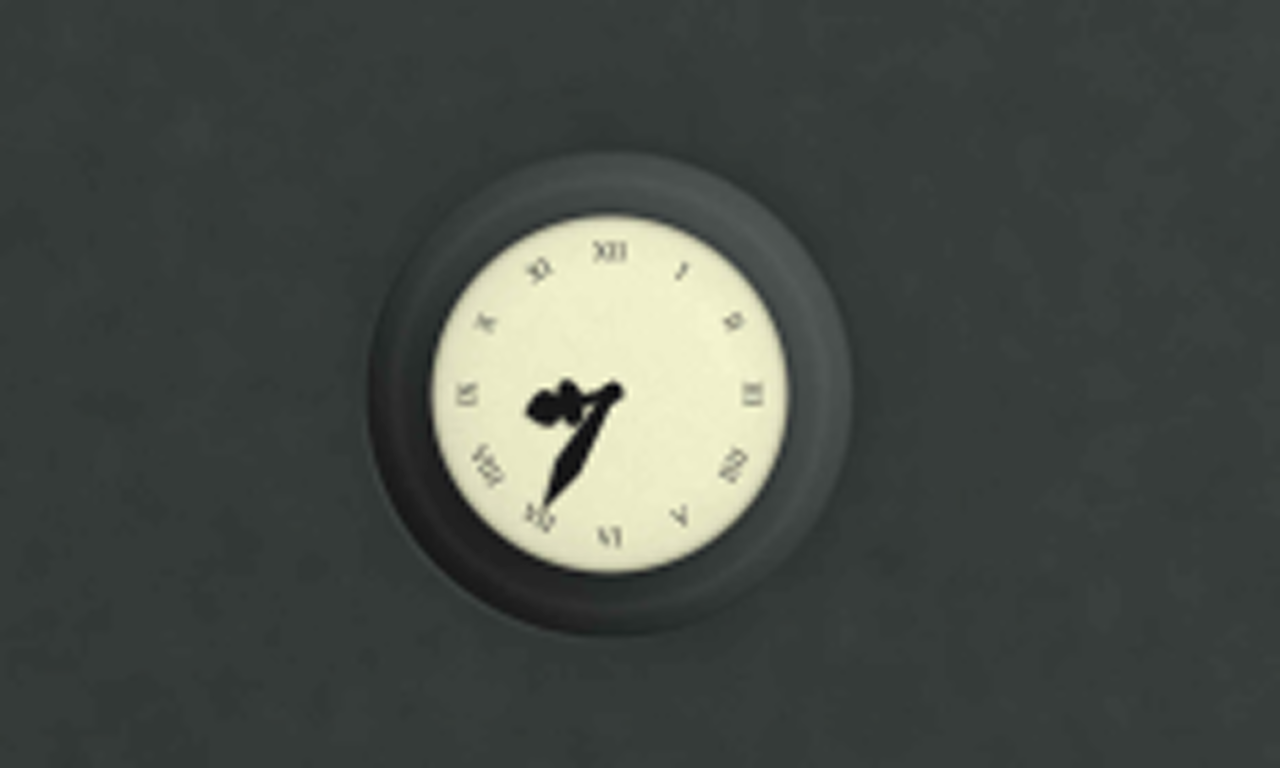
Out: **8:35**
